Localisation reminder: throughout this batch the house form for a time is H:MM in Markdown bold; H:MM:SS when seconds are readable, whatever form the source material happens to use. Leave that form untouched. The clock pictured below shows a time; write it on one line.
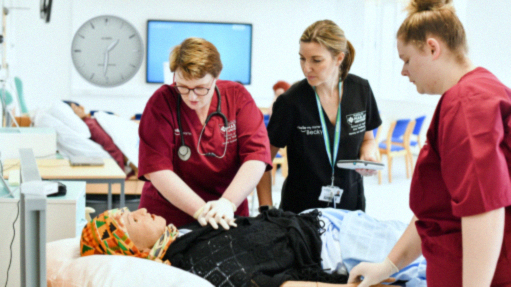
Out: **1:31**
